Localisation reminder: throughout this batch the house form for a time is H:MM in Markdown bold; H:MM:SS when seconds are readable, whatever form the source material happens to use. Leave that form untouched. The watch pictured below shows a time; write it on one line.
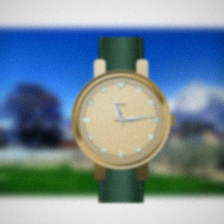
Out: **11:14**
